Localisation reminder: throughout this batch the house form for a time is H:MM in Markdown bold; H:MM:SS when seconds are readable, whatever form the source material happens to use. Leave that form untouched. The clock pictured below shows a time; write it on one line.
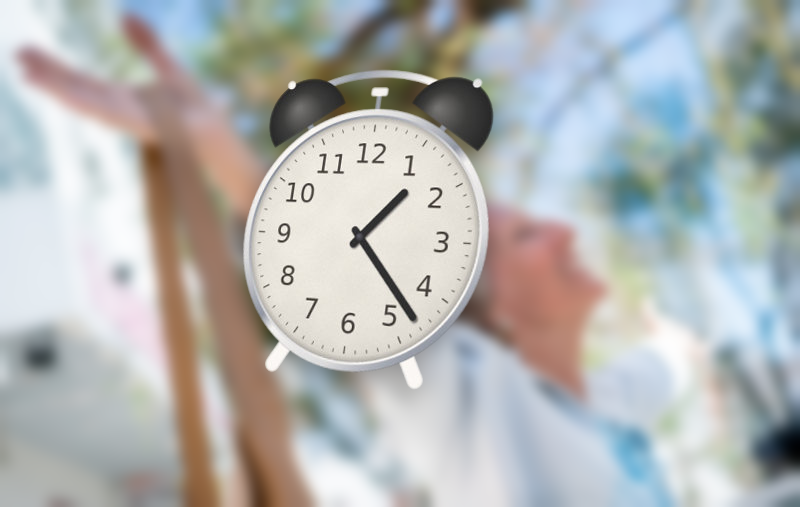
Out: **1:23**
